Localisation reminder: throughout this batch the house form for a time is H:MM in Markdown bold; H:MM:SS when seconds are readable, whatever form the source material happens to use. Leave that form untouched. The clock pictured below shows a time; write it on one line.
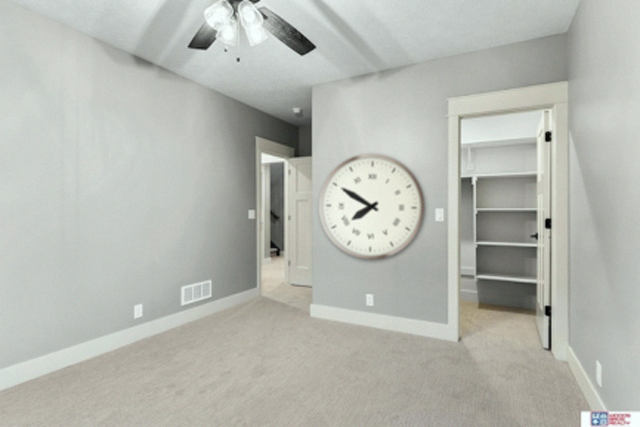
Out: **7:50**
